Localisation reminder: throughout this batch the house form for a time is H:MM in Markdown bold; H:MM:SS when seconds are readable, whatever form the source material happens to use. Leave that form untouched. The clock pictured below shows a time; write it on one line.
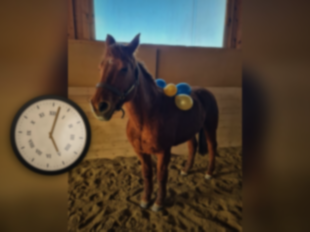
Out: **5:02**
